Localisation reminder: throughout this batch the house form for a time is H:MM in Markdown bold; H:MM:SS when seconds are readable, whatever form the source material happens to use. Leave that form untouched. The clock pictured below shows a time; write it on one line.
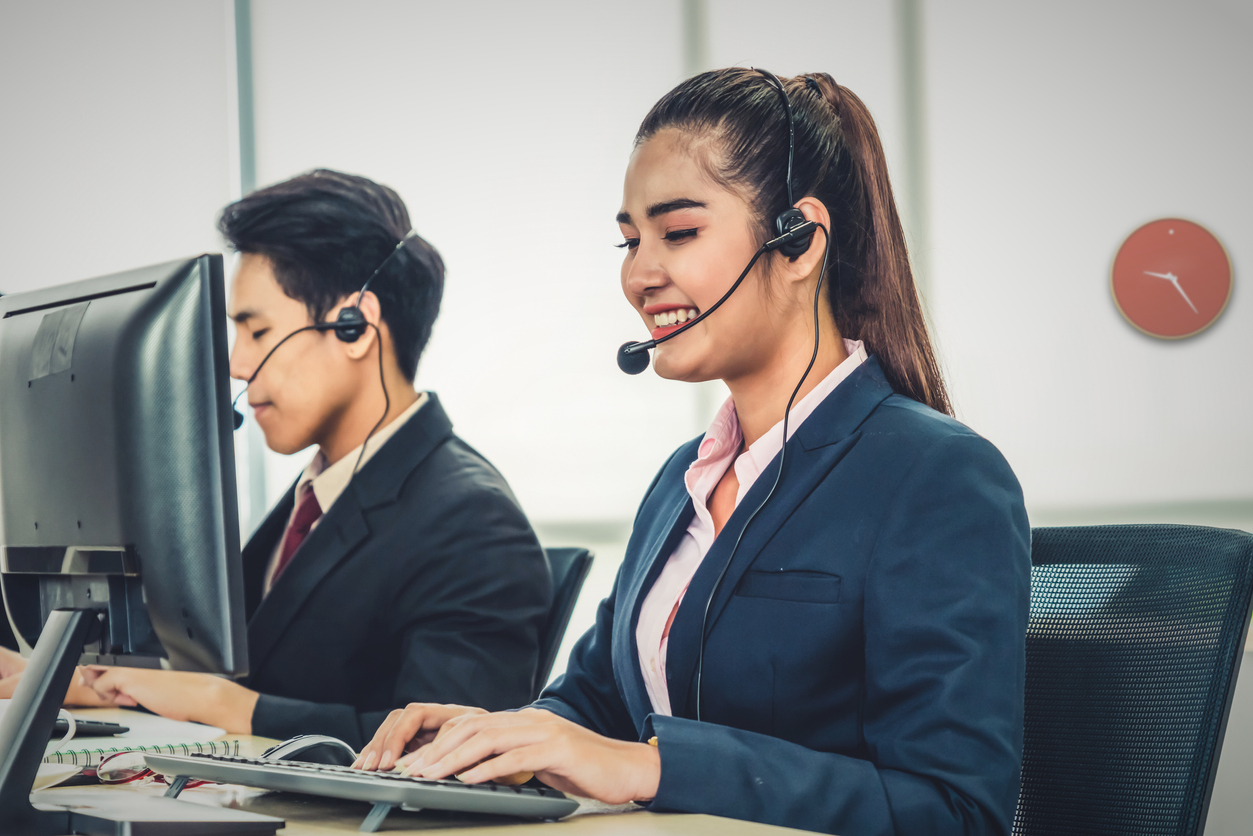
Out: **9:24**
